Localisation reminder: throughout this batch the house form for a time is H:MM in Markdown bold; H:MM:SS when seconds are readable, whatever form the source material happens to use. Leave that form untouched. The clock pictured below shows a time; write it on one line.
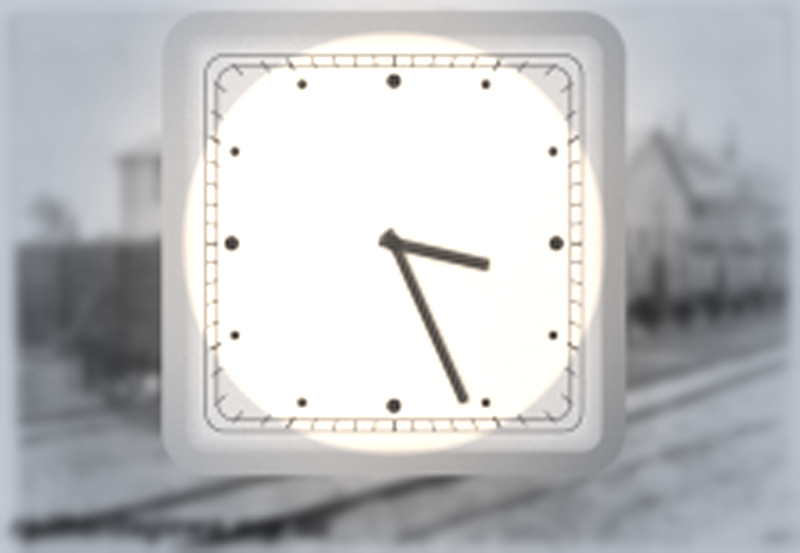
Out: **3:26**
